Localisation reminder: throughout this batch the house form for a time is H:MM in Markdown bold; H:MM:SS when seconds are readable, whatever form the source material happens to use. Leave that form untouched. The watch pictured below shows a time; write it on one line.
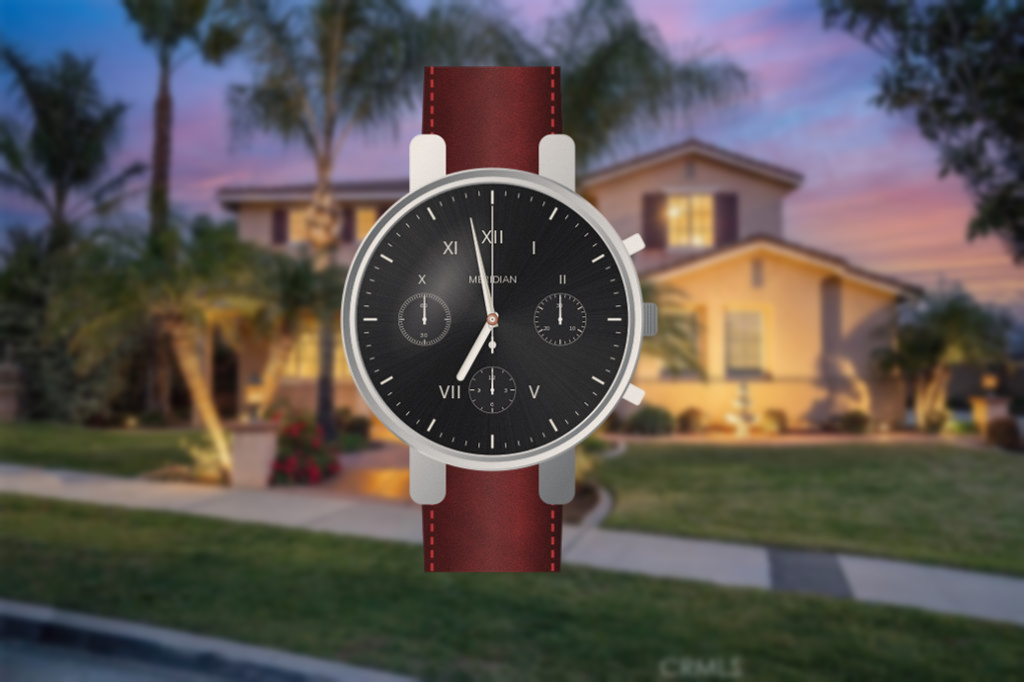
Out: **6:58**
